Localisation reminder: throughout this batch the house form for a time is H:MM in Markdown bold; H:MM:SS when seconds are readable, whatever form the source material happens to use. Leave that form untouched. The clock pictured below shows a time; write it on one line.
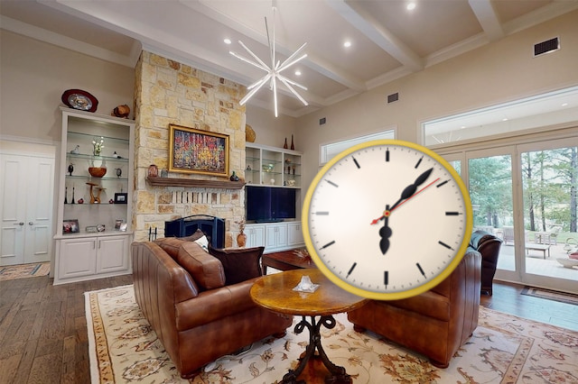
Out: **6:07:09**
